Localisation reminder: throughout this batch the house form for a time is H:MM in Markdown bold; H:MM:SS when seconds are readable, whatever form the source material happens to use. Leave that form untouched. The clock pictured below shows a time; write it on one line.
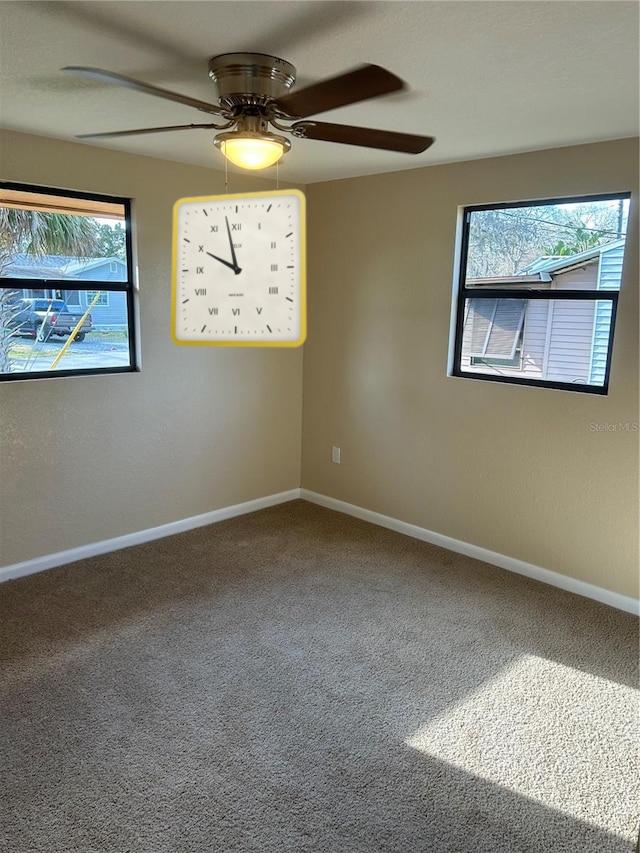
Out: **9:58**
